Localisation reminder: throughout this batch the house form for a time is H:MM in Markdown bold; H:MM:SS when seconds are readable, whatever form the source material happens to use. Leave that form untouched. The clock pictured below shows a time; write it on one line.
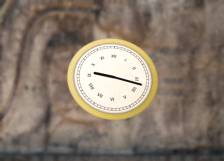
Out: **9:17**
